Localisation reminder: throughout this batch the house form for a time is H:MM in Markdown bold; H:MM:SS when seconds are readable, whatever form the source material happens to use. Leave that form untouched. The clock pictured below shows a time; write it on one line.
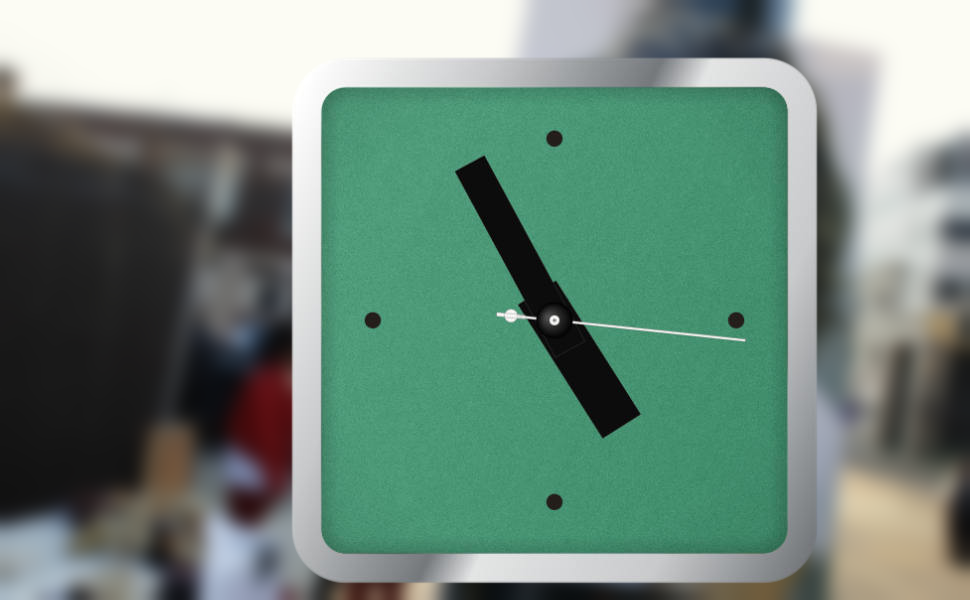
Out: **4:55:16**
